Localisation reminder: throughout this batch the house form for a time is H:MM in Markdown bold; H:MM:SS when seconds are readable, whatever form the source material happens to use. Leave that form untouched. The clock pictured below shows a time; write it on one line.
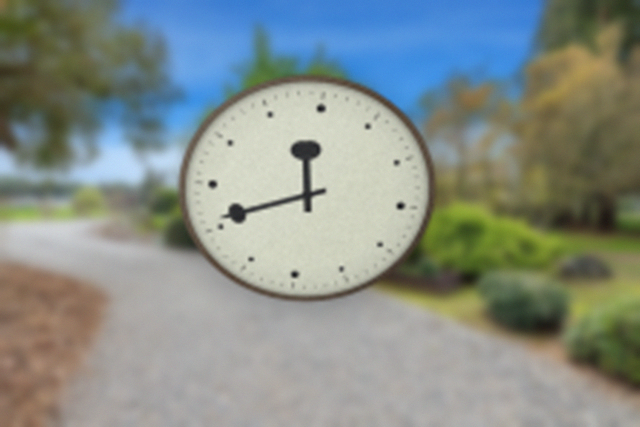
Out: **11:41**
